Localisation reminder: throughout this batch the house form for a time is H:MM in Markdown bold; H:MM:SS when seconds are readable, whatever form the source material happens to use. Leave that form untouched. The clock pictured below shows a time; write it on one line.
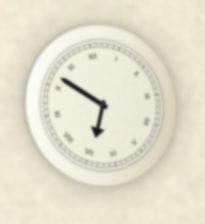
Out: **6:52**
